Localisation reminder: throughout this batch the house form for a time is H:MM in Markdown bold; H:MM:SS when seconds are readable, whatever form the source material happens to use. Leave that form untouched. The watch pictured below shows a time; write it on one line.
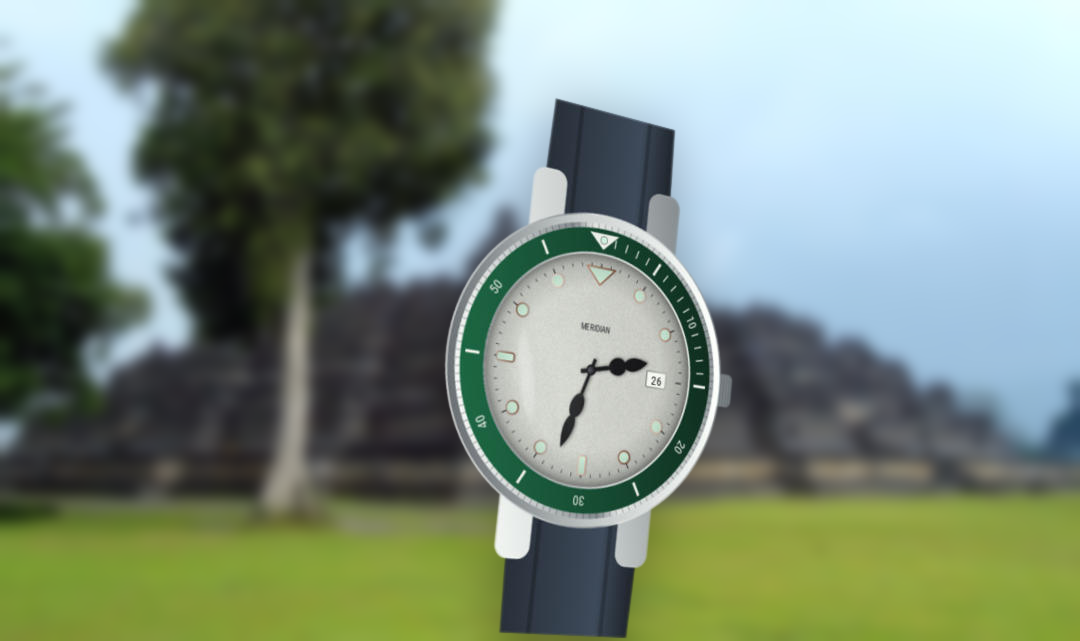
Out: **2:33**
